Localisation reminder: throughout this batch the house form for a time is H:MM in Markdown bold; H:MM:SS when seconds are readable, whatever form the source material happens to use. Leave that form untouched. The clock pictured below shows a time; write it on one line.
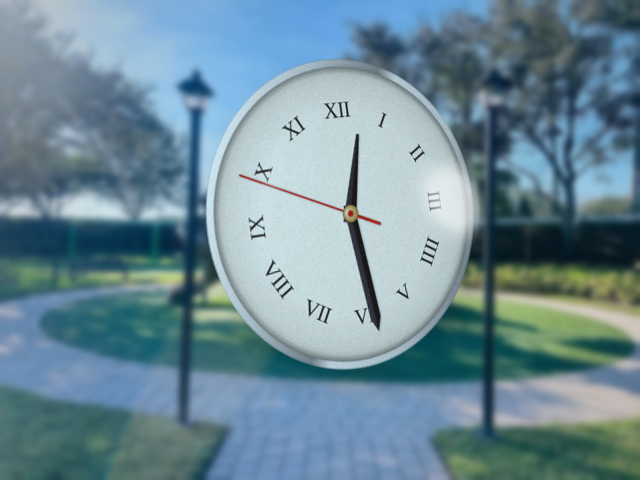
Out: **12:28:49**
